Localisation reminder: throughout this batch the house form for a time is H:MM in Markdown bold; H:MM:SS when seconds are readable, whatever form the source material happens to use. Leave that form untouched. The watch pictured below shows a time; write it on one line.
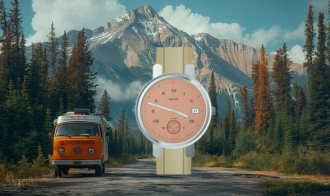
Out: **3:48**
